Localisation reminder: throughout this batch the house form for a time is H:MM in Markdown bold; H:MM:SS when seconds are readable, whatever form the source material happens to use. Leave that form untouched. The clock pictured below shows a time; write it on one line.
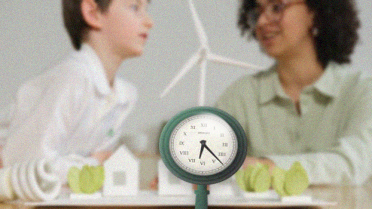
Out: **6:23**
